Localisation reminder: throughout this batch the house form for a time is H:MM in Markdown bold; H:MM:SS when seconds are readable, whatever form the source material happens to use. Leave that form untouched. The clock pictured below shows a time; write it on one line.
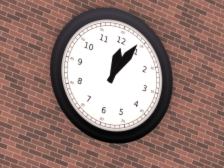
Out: **12:04**
